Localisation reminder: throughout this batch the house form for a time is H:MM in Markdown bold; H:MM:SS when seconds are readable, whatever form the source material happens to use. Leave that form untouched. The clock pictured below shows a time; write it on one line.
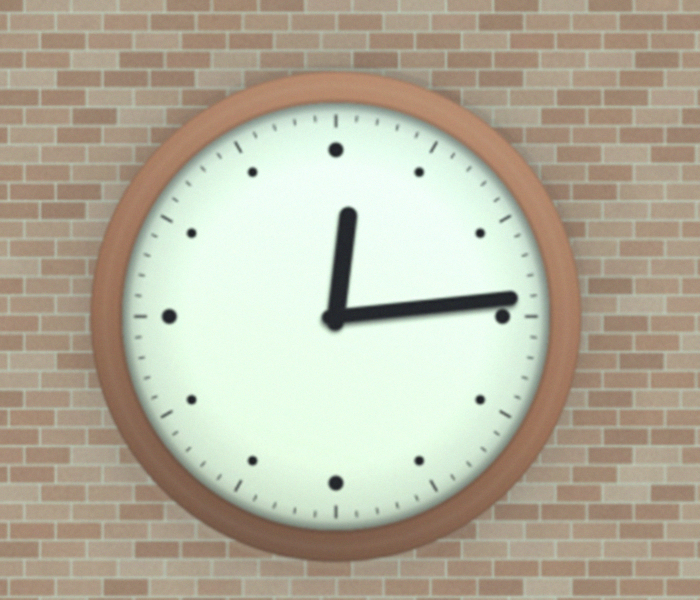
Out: **12:14**
